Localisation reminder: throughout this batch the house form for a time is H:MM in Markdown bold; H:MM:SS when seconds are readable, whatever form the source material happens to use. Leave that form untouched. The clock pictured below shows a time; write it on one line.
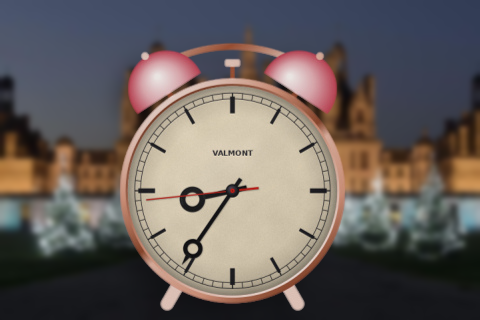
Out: **8:35:44**
